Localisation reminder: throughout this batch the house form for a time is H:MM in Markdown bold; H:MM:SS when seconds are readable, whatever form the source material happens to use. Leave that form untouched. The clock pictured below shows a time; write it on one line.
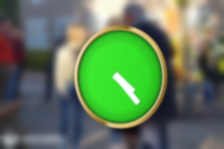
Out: **4:23**
